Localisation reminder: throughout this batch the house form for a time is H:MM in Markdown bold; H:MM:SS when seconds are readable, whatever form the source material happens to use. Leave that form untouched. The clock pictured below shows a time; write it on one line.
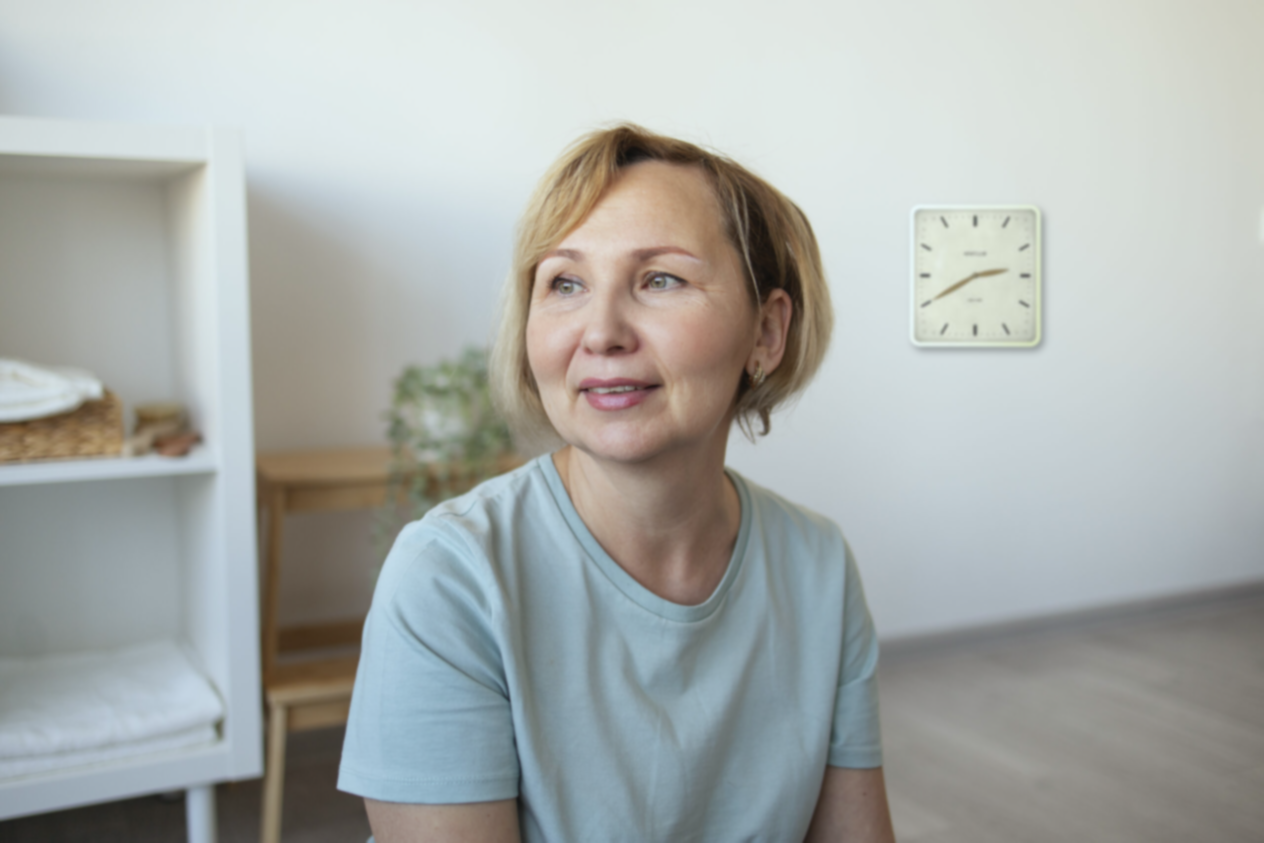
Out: **2:40**
